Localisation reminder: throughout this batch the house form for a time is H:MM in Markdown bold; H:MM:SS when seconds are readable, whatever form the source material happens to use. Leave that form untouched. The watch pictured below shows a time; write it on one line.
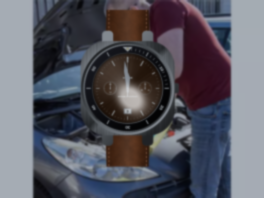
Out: **11:59**
